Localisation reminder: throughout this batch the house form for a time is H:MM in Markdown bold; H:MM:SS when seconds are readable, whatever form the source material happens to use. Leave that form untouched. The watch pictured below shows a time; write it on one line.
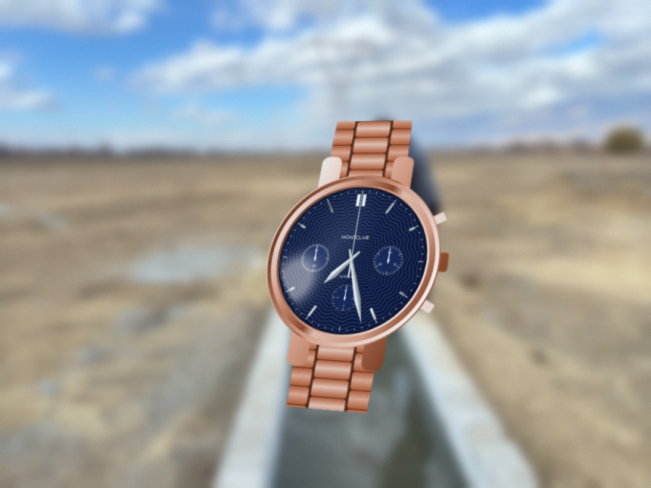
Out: **7:27**
